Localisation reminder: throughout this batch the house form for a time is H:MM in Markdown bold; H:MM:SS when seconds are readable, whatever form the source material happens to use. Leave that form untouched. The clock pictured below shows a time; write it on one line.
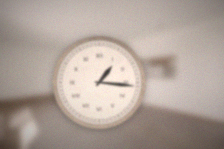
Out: **1:16**
